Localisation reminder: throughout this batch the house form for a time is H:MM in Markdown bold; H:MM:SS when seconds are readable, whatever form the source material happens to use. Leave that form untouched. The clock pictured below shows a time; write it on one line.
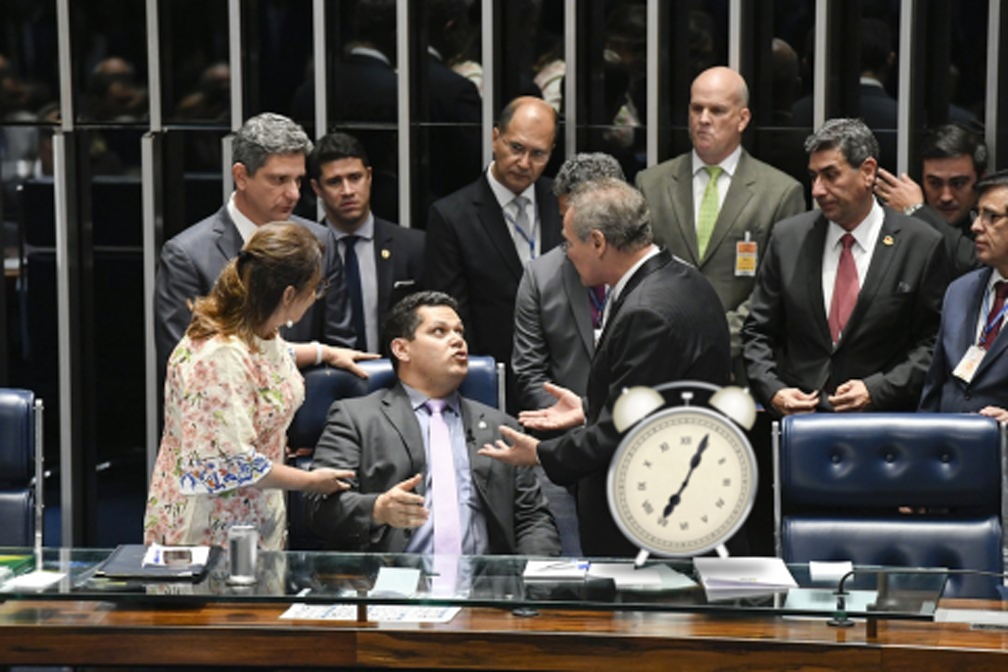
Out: **7:04**
